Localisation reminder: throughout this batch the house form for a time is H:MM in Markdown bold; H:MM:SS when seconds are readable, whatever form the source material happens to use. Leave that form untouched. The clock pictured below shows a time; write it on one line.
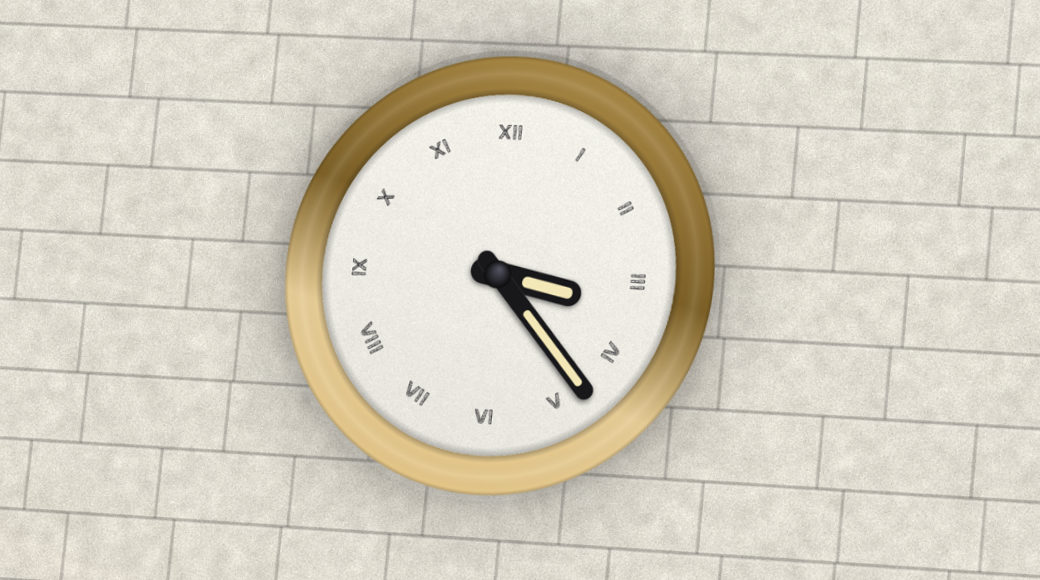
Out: **3:23**
